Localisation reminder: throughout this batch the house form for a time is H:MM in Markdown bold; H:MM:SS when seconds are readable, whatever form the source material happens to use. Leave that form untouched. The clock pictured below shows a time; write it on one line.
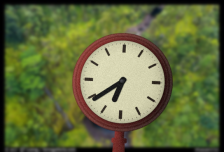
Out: **6:39**
